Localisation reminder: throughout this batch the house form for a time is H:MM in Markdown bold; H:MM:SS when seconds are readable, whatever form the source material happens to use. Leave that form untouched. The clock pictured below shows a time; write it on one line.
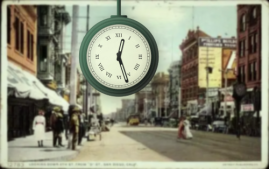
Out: **12:27**
